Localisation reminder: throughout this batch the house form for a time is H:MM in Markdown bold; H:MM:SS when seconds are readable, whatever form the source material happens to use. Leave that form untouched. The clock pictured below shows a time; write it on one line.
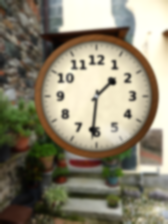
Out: **1:31**
